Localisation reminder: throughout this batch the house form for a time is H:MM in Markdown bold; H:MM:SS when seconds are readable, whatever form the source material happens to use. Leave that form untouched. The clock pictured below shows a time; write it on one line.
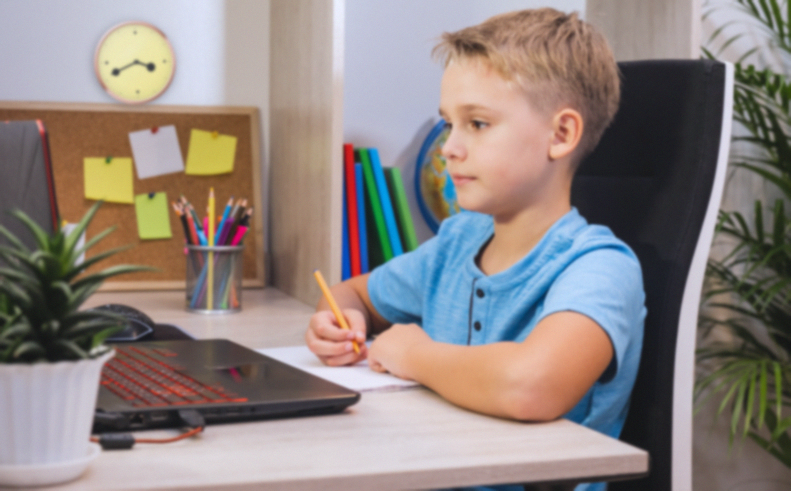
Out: **3:41**
